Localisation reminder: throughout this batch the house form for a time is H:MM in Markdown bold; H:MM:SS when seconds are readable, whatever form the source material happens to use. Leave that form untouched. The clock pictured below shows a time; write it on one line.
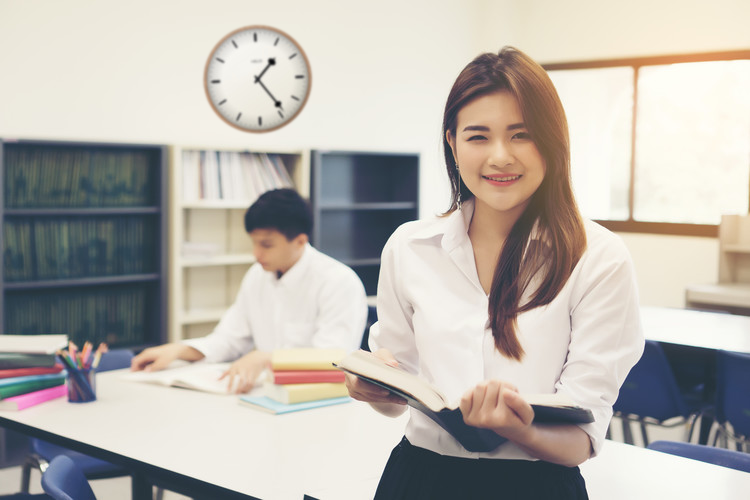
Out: **1:24**
